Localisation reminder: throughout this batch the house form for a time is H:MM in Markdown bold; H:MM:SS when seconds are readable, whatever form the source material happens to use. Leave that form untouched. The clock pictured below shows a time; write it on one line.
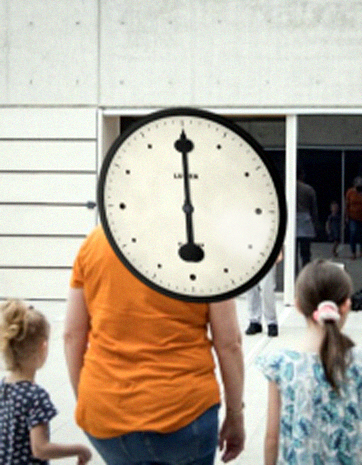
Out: **6:00**
